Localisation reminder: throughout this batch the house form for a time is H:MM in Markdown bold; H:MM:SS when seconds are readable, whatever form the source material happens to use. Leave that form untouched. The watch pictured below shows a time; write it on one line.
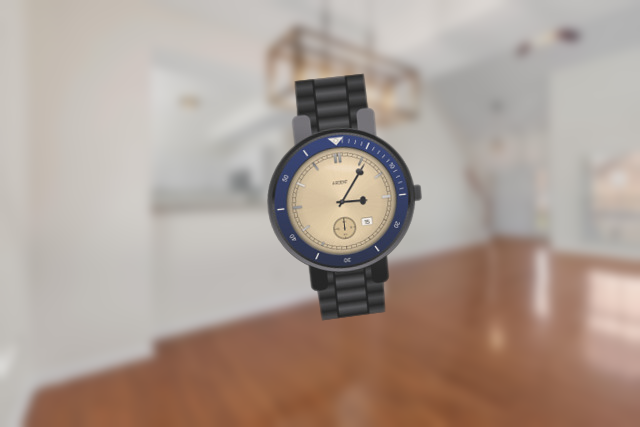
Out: **3:06**
